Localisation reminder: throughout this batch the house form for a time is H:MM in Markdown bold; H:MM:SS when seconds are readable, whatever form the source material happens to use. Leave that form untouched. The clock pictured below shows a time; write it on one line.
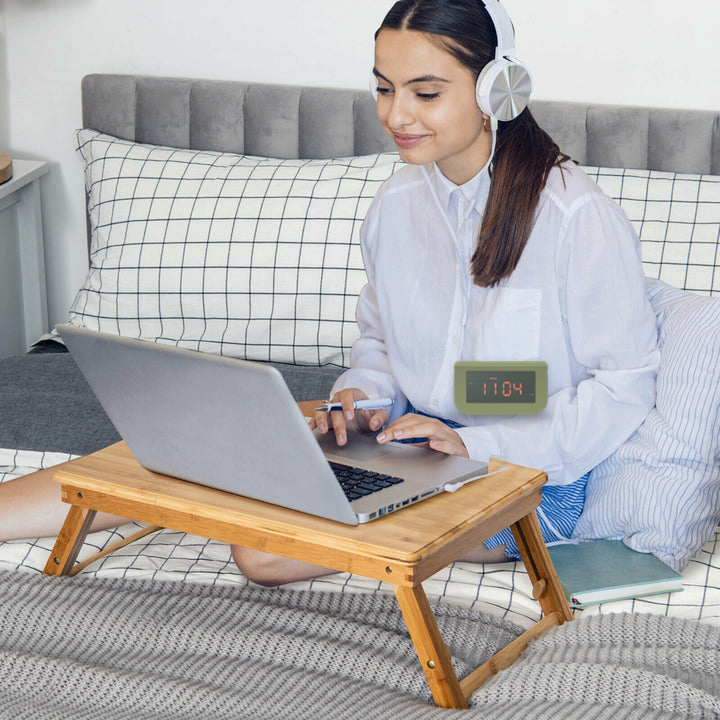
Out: **11:04**
